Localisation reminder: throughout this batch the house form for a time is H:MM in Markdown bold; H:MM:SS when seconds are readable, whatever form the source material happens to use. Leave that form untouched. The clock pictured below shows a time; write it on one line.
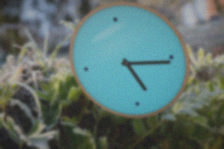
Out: **5:16**
